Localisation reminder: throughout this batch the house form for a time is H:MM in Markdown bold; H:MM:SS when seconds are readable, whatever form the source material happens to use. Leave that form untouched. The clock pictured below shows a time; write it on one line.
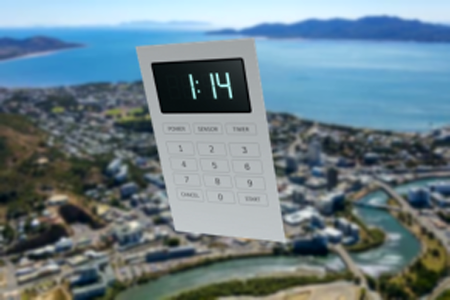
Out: **1:14**
